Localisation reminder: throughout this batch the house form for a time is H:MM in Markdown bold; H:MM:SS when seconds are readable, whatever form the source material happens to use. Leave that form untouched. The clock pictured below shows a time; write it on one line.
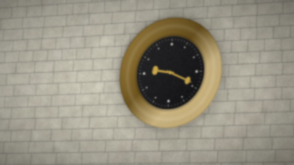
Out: **9:19**
